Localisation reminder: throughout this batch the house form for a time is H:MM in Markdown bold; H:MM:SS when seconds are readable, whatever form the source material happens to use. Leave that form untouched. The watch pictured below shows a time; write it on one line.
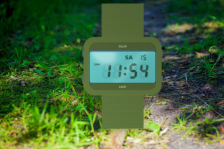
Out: **11:54**
